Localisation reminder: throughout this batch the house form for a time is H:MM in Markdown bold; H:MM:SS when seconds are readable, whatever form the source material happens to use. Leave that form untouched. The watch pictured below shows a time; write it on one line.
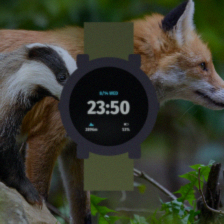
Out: **23:50**
